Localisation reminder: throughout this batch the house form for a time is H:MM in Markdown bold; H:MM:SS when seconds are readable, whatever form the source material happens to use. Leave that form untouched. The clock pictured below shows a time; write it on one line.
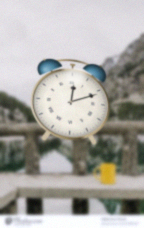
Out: **12:11**
